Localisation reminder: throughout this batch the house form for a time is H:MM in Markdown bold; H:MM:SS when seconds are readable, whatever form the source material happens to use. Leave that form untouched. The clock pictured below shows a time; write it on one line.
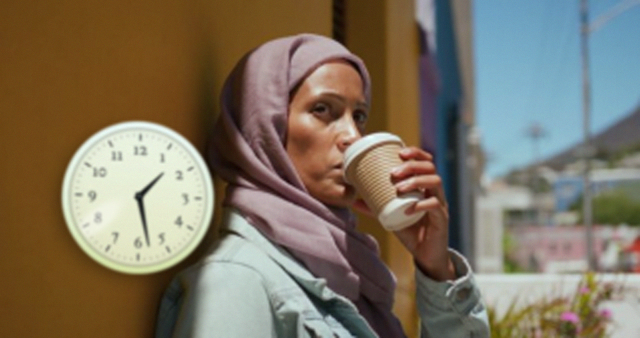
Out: **1:28**
